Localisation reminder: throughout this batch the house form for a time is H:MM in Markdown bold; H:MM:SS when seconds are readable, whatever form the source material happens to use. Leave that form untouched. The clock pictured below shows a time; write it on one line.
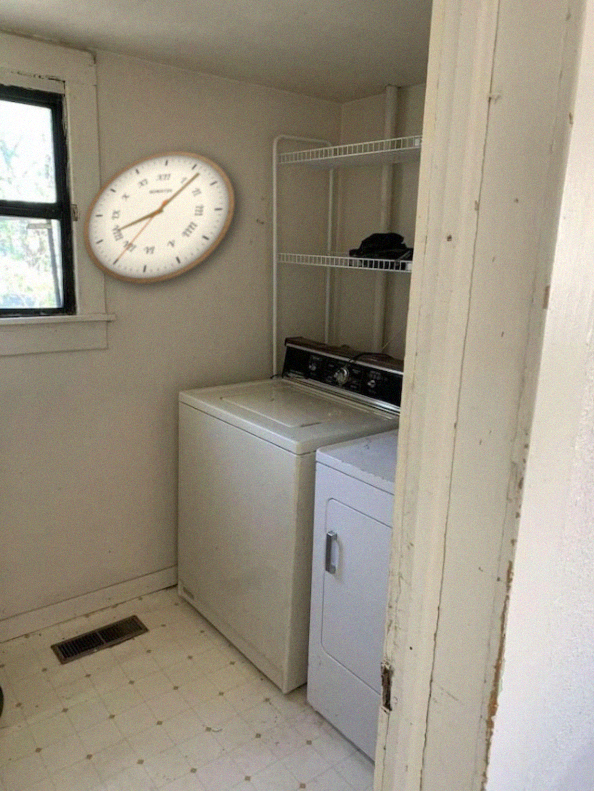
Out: **8:06:35**
